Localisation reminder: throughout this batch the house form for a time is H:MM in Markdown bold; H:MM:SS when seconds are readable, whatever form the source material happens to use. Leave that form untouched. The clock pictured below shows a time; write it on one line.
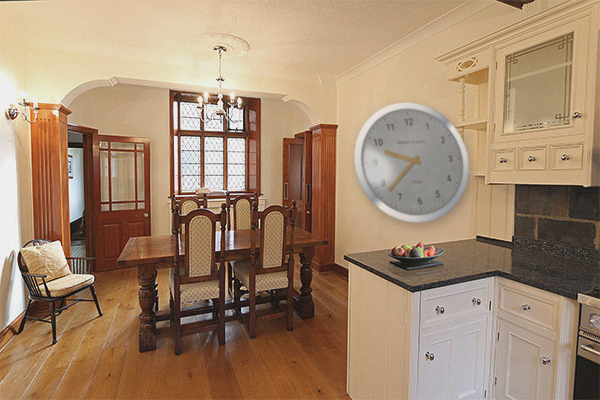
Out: **9:38**
